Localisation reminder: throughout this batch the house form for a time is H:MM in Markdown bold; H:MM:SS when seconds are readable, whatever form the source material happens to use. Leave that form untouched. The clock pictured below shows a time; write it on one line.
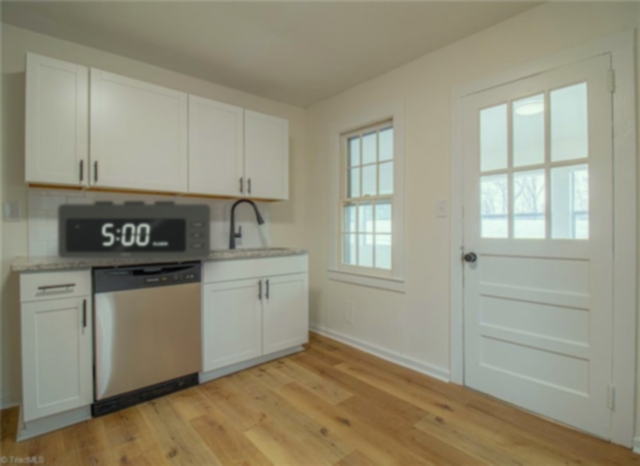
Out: **5:00**
